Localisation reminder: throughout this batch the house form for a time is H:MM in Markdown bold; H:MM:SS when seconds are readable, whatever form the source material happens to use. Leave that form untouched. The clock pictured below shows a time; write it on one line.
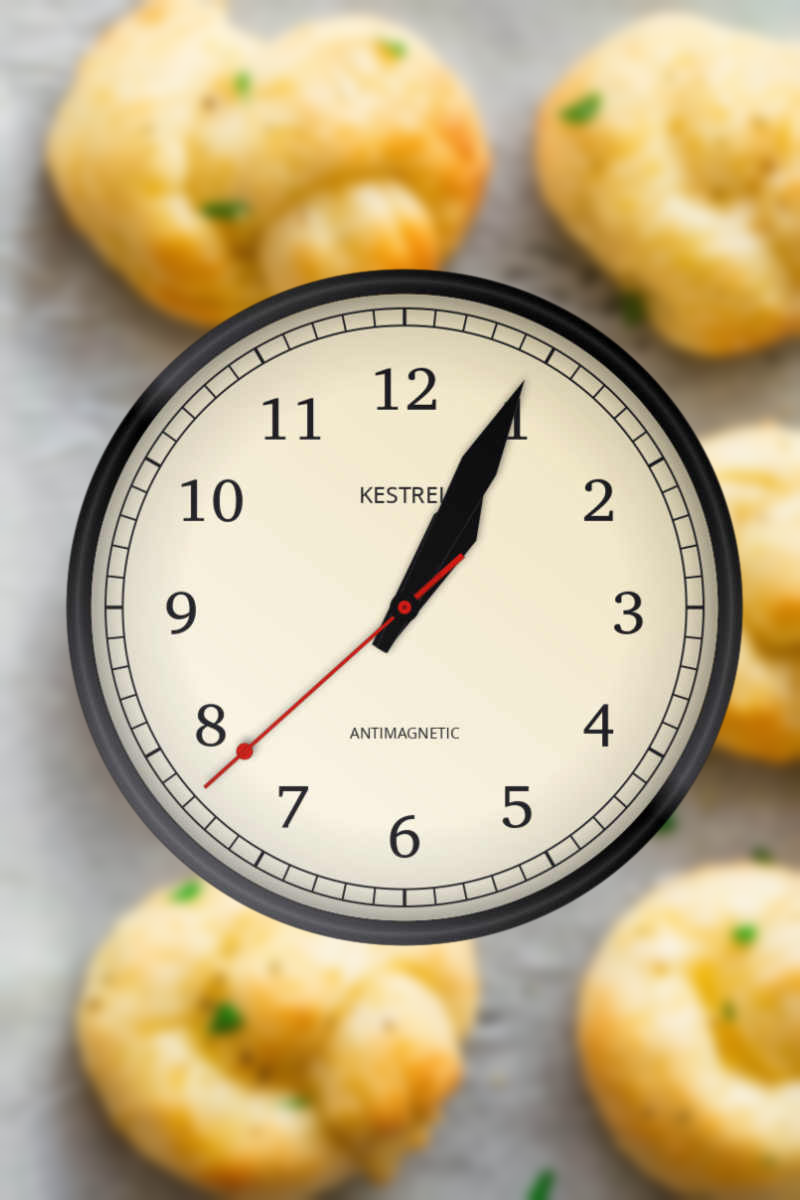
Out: **1:04:38**
